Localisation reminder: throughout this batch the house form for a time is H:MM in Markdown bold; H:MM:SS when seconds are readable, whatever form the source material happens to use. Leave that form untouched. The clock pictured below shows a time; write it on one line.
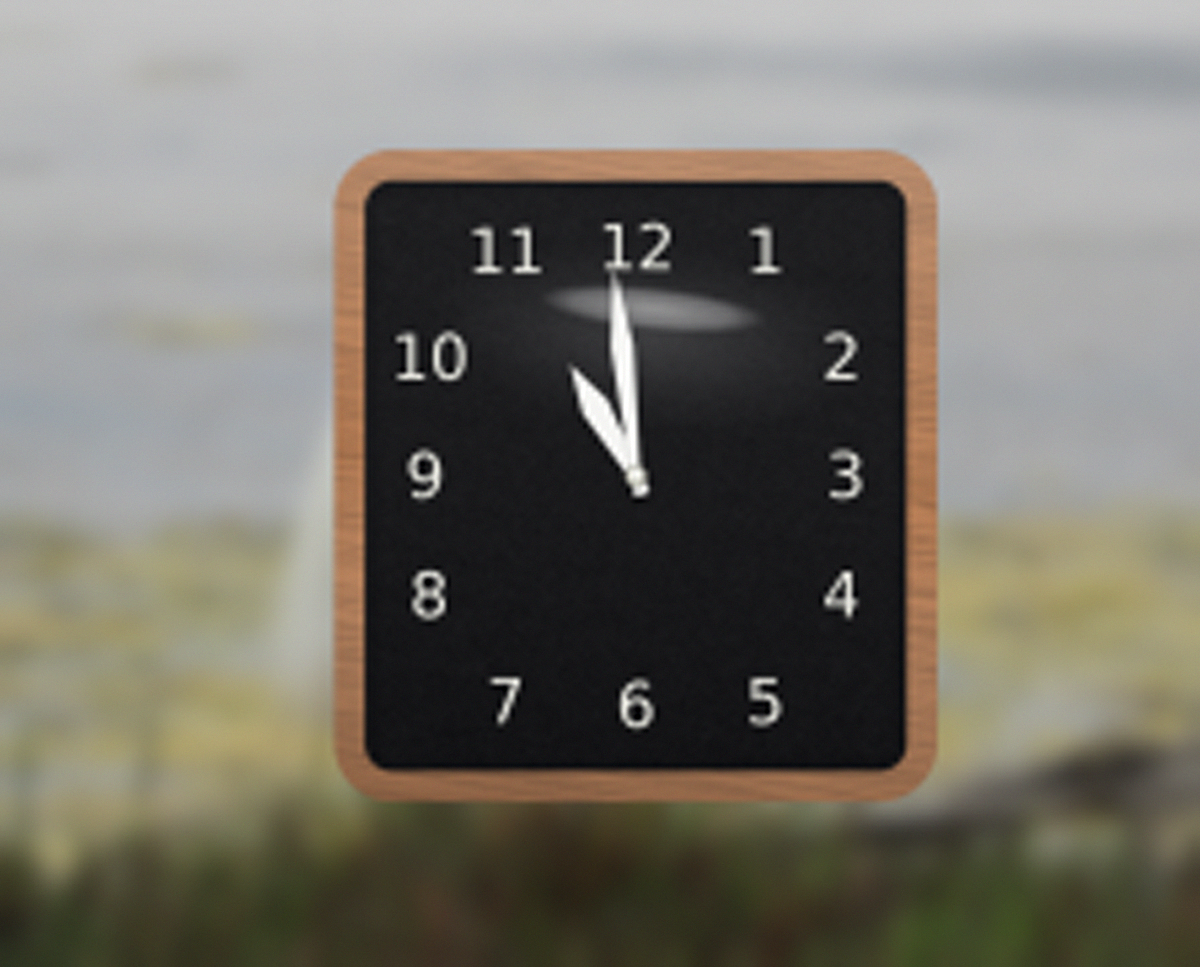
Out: **10:59**
